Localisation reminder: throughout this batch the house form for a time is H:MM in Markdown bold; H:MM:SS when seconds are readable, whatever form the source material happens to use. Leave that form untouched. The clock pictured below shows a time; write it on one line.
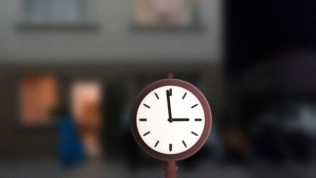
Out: **2:59**
